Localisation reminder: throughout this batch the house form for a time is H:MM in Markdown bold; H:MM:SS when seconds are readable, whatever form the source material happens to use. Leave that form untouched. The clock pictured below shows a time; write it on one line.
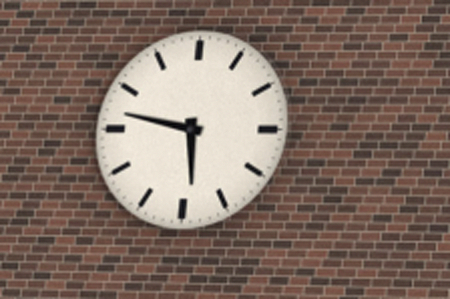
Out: **5:47**
